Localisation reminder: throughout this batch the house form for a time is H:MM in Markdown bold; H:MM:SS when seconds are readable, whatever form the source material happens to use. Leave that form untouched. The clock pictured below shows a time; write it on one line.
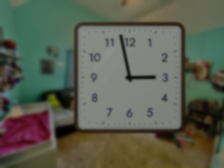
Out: **2:58**
